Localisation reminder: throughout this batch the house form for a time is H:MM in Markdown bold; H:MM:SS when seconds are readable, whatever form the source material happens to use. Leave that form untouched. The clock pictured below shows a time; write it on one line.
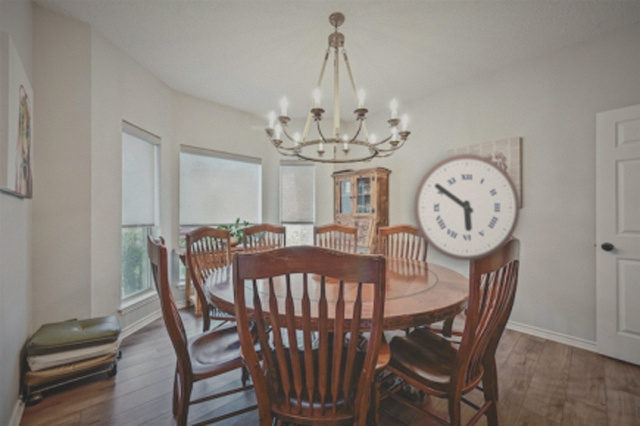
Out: **5:51**
